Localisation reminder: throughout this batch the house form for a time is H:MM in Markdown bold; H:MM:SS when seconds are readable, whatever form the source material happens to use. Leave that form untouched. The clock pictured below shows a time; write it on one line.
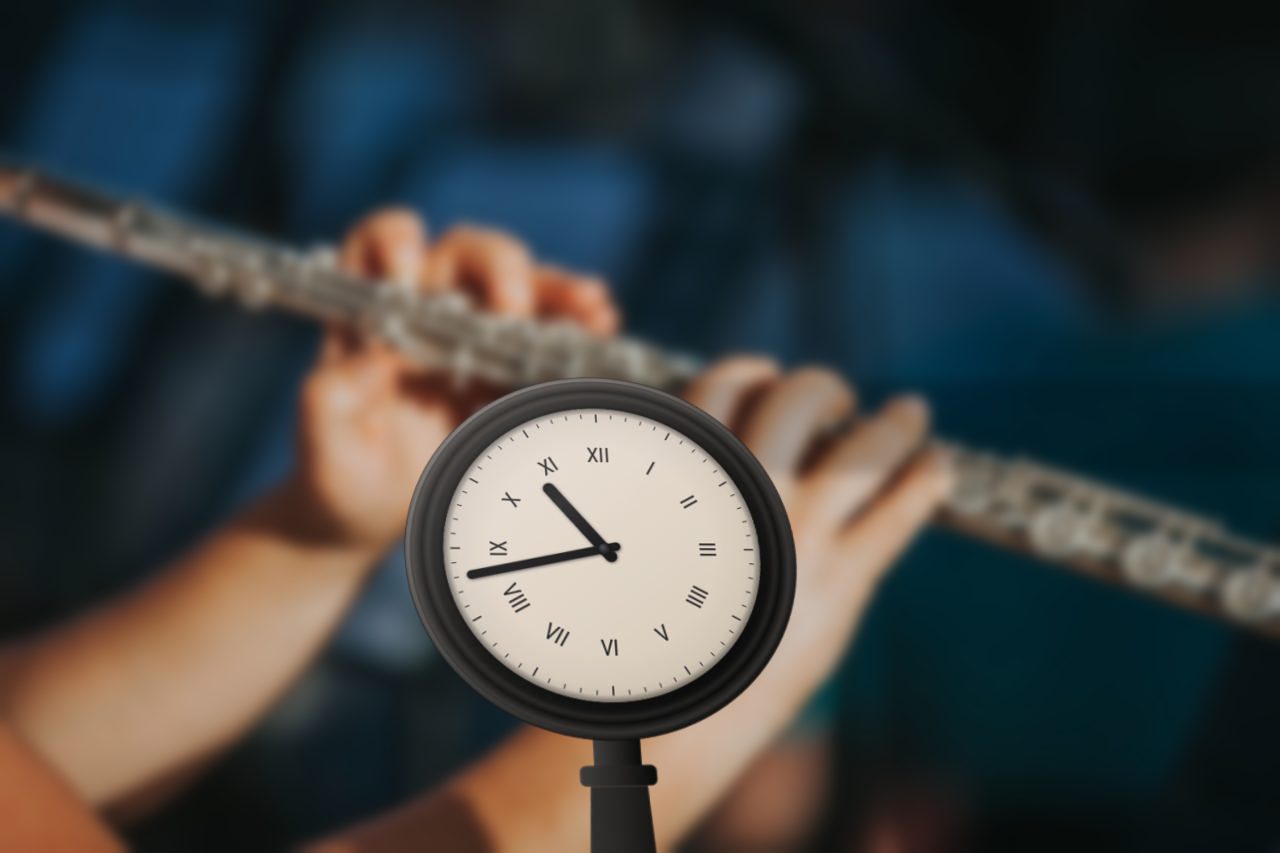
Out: **10:43**
